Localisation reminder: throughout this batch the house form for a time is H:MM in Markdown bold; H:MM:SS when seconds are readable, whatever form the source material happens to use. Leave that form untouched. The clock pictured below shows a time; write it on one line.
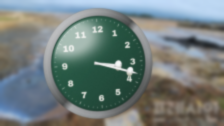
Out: **3:18**
